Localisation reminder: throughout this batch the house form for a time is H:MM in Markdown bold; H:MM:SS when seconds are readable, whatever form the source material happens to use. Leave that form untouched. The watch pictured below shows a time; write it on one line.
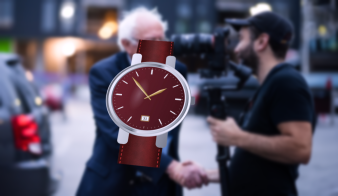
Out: **1:53**
